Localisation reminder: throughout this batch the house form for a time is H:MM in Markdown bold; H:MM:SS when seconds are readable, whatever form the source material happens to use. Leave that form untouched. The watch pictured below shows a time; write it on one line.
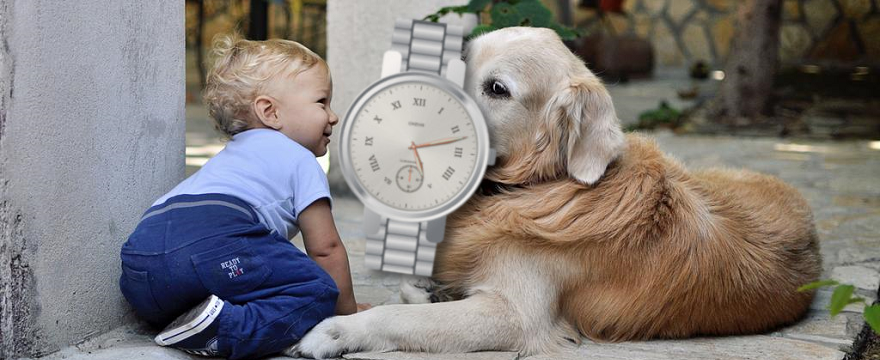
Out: **5:12**
